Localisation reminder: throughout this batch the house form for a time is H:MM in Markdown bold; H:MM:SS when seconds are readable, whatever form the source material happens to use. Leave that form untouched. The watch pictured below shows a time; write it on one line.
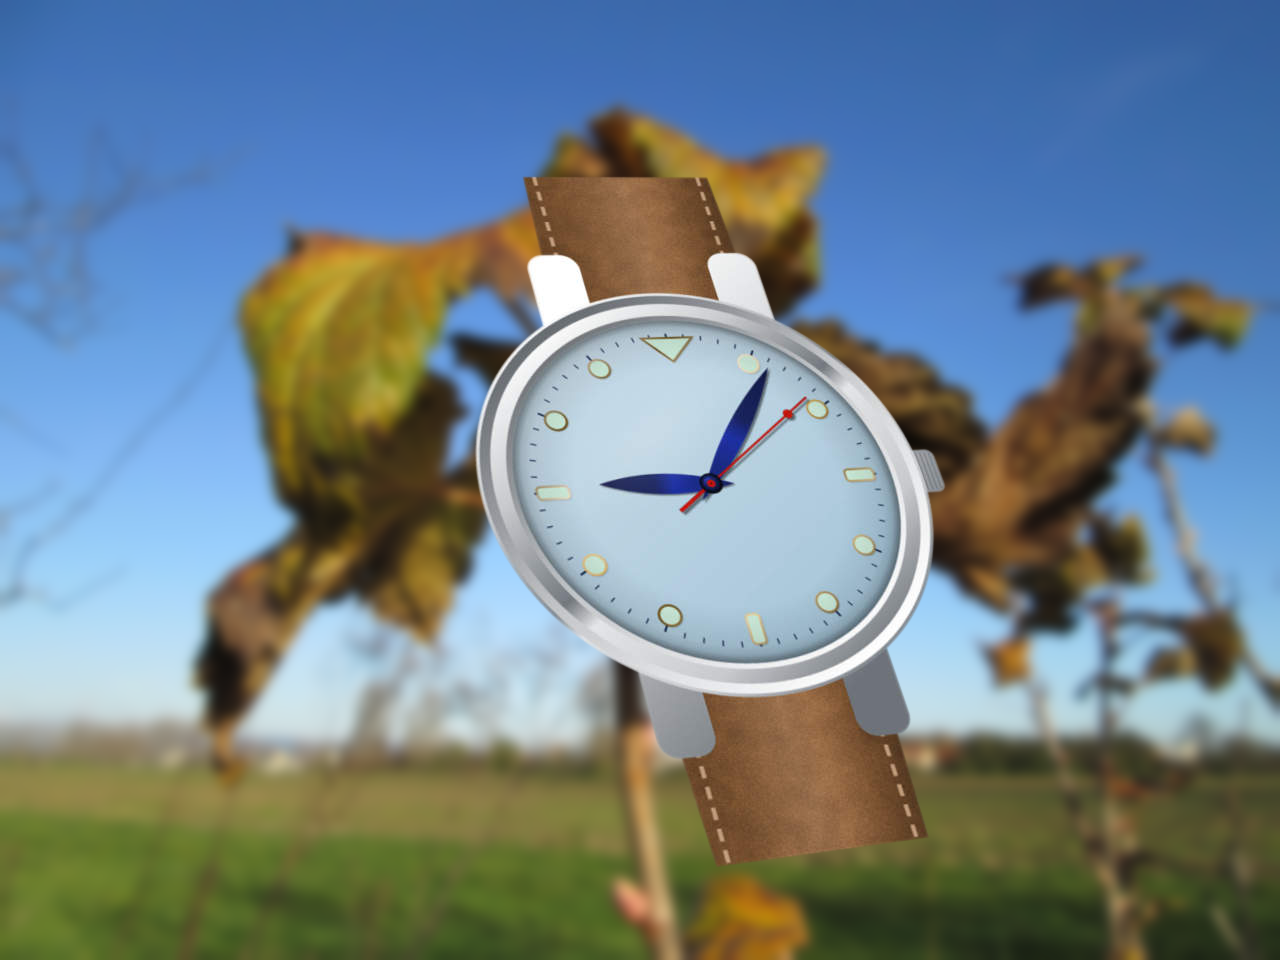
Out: **9:06:09**
